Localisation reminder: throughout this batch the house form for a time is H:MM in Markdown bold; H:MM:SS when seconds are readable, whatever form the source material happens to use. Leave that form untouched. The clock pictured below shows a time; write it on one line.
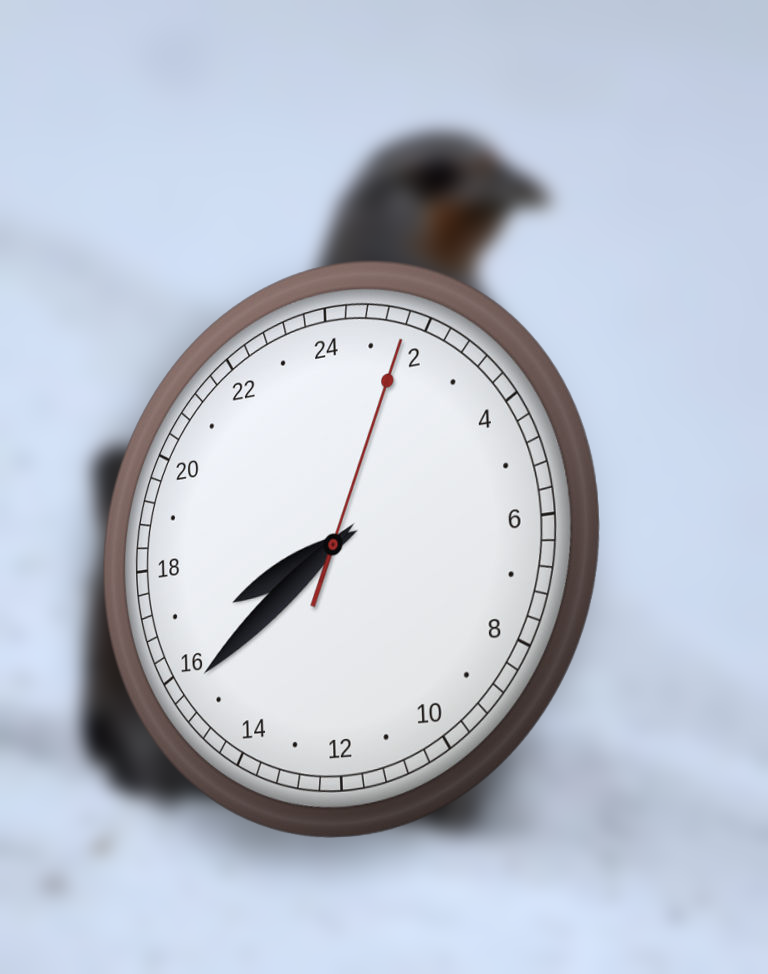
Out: **16:39:04**
